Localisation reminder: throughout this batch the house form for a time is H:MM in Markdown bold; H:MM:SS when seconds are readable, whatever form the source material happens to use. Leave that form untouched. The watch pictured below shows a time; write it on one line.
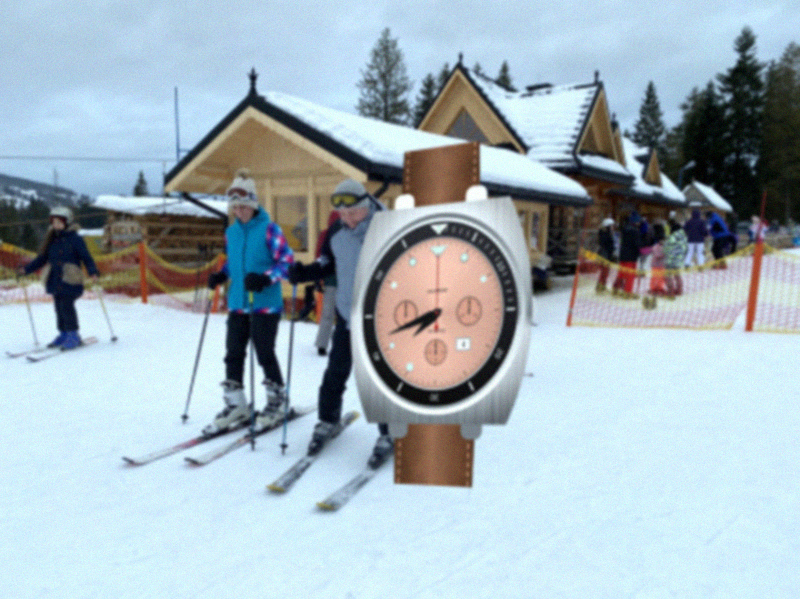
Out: **7:42**
